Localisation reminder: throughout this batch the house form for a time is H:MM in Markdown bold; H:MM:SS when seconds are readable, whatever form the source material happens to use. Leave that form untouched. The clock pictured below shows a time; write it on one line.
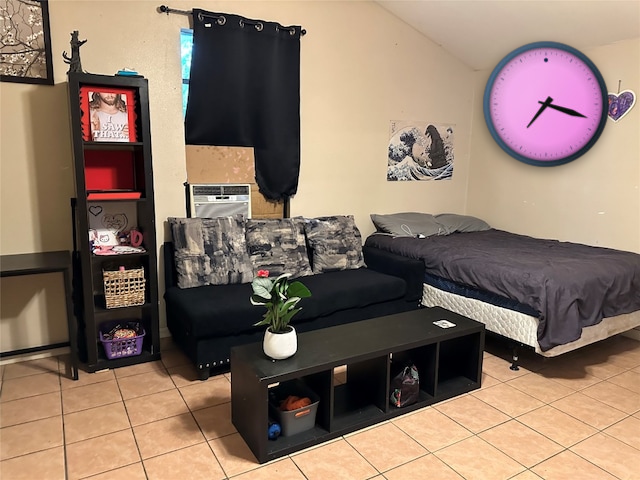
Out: **7:18**
